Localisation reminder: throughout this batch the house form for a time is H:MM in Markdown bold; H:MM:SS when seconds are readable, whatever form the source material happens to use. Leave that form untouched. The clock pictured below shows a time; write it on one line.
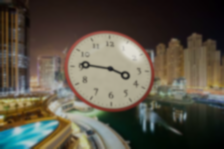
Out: **3:46**
